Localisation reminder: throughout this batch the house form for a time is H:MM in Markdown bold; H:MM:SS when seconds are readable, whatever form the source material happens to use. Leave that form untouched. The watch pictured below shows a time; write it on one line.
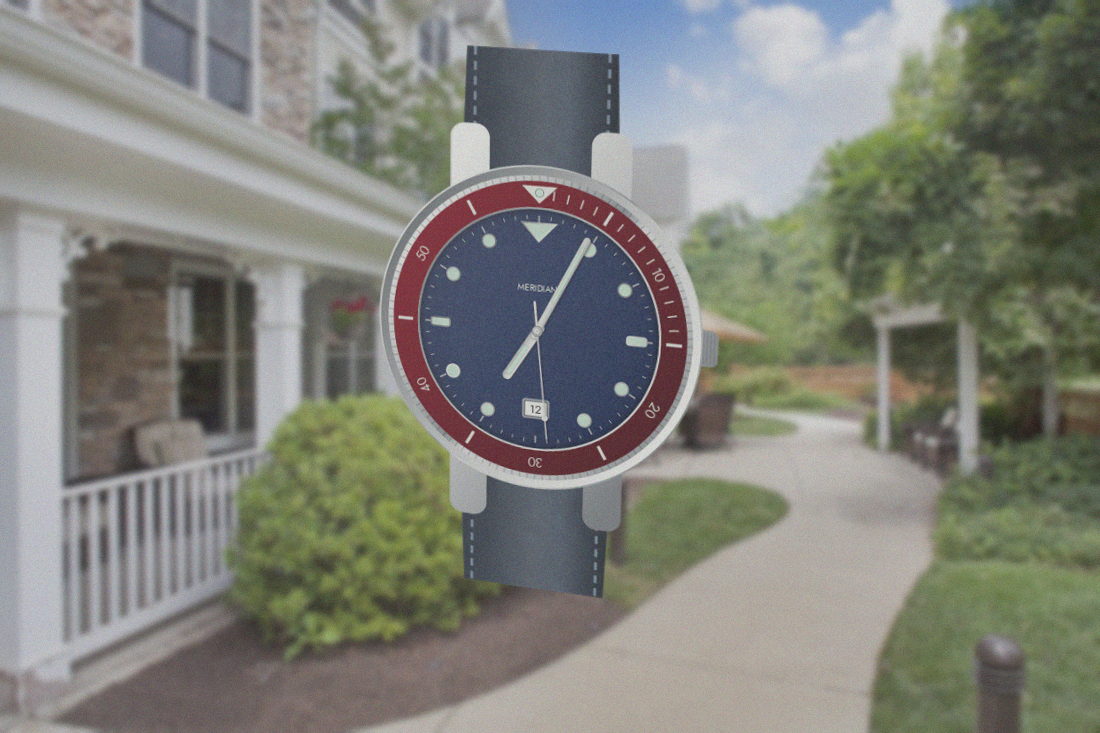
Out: **7:04:29**
